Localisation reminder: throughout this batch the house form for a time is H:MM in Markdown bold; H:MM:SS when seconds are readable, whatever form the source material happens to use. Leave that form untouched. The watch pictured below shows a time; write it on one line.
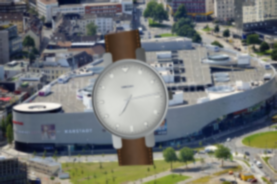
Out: **7:14**
